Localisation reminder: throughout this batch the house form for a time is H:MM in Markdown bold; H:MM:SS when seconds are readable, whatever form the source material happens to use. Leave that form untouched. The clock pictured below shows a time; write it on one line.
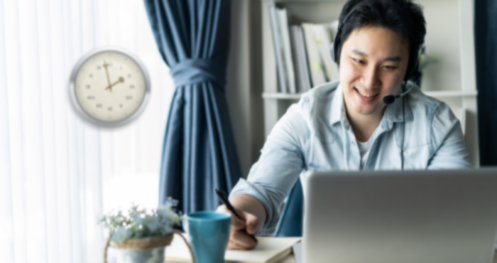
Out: **1:58**
